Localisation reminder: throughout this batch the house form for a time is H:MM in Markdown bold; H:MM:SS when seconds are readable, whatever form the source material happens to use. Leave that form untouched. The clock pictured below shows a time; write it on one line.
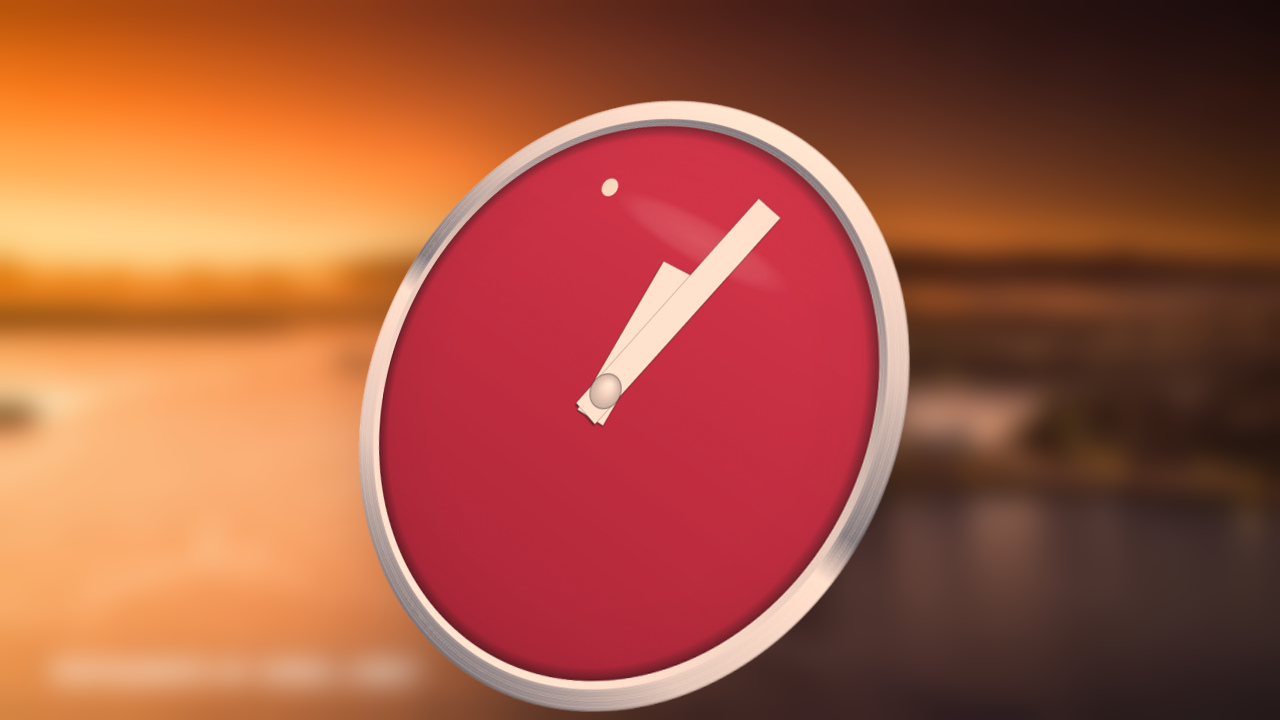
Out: **1:08**
